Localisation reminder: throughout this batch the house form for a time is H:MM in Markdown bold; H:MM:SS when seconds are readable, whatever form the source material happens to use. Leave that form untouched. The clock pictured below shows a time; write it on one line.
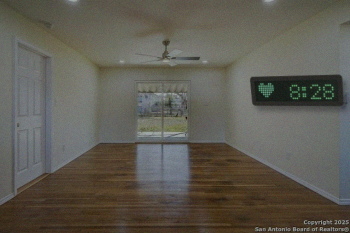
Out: **8:28**
